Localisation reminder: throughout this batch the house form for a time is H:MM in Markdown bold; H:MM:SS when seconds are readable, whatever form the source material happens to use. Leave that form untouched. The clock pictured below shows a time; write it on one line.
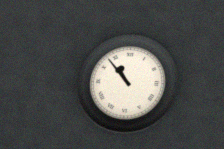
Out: **10:53**
